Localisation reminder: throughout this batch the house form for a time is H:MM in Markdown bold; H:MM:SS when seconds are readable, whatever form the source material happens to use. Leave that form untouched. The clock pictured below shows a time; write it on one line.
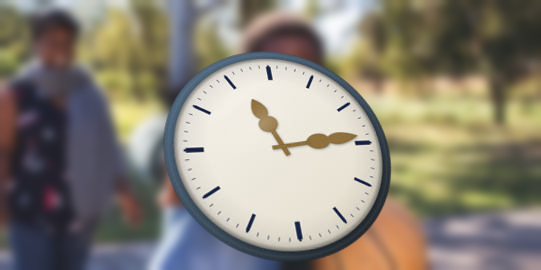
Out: **11:14**
